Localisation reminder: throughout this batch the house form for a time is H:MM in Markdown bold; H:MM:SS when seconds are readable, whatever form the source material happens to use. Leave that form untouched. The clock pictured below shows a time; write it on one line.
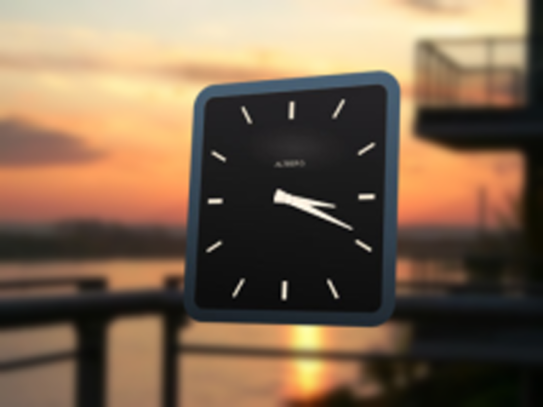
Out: **3:19**
